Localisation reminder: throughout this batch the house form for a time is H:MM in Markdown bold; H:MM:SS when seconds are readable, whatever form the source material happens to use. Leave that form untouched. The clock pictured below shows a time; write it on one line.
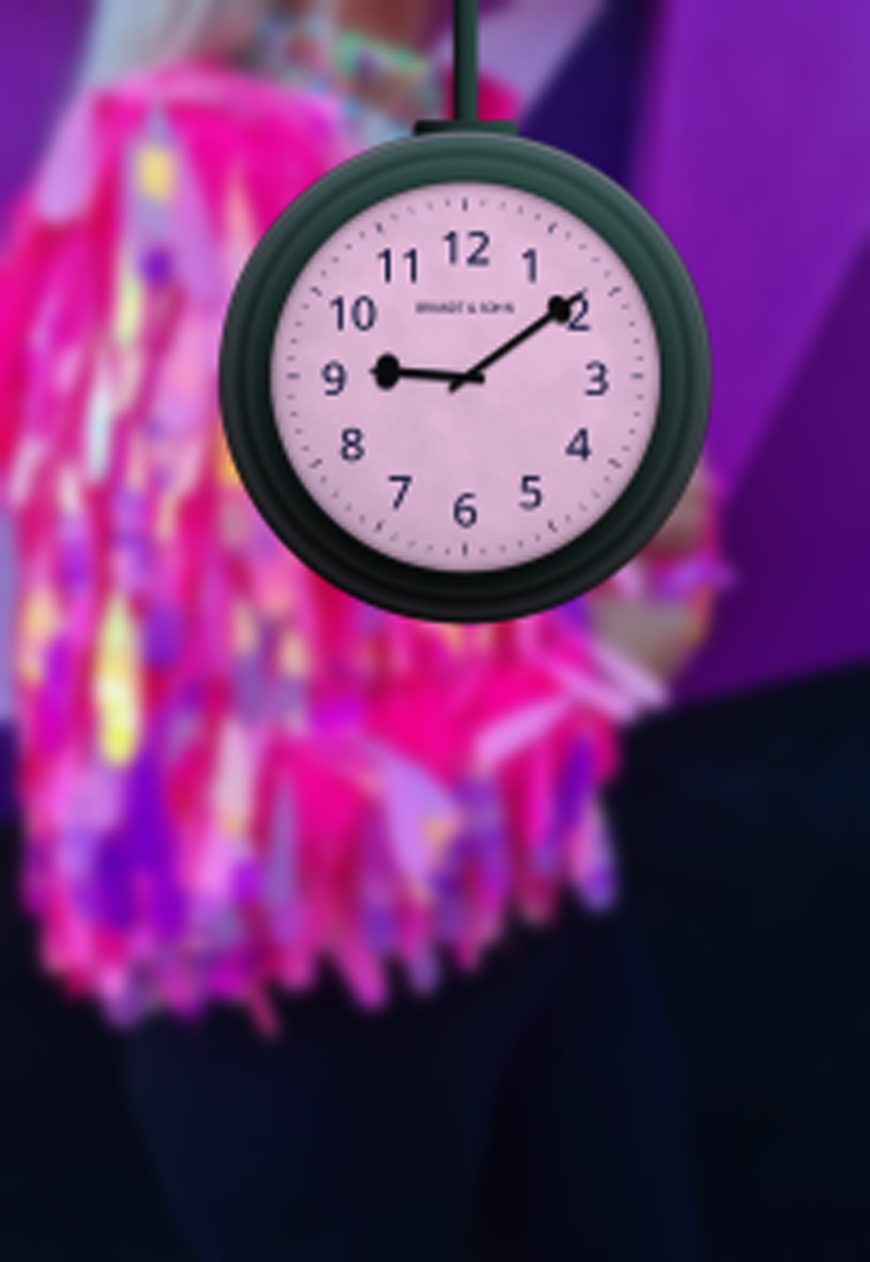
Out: **9:09**
